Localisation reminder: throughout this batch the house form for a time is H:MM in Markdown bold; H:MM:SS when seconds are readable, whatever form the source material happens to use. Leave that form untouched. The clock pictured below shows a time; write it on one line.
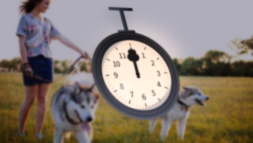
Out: **12:00**
